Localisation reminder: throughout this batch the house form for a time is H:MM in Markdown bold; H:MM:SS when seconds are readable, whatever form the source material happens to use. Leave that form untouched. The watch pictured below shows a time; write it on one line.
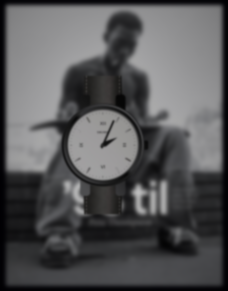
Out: **2:04**
